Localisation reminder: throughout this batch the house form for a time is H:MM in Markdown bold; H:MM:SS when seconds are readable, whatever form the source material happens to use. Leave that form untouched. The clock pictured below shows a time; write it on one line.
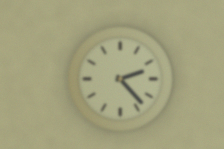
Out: **2:23**
